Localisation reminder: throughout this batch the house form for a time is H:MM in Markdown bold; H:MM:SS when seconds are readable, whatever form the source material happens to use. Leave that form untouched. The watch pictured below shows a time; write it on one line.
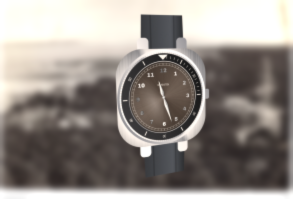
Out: **11:27**
